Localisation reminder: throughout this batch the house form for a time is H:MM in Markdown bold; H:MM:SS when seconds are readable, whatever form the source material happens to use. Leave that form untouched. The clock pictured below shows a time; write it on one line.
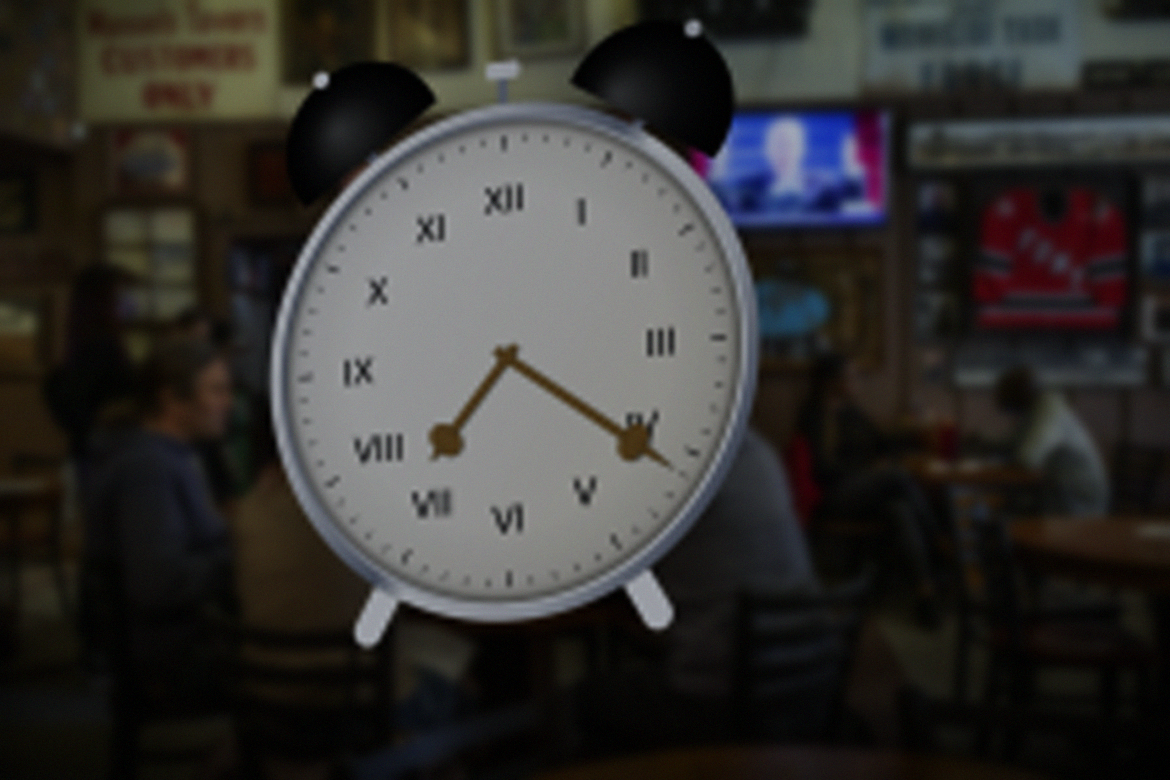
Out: **7:21**
